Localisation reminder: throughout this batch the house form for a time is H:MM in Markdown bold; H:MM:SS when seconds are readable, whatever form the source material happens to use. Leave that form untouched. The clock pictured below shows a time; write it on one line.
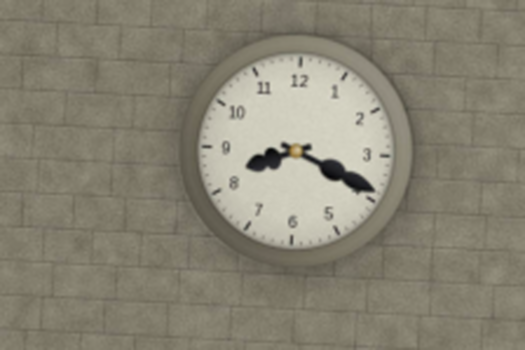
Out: **8:19**
